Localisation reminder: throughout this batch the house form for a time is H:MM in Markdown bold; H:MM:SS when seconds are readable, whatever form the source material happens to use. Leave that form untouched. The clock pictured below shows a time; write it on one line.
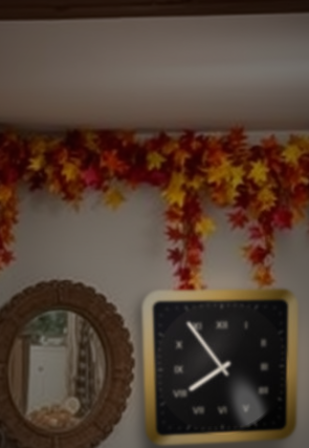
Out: **7:54**
